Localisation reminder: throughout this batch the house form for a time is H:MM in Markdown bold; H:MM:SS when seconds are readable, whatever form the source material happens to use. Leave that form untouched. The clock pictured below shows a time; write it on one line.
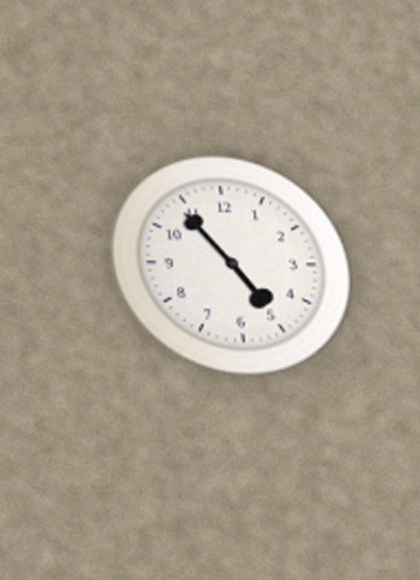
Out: **4:54**
